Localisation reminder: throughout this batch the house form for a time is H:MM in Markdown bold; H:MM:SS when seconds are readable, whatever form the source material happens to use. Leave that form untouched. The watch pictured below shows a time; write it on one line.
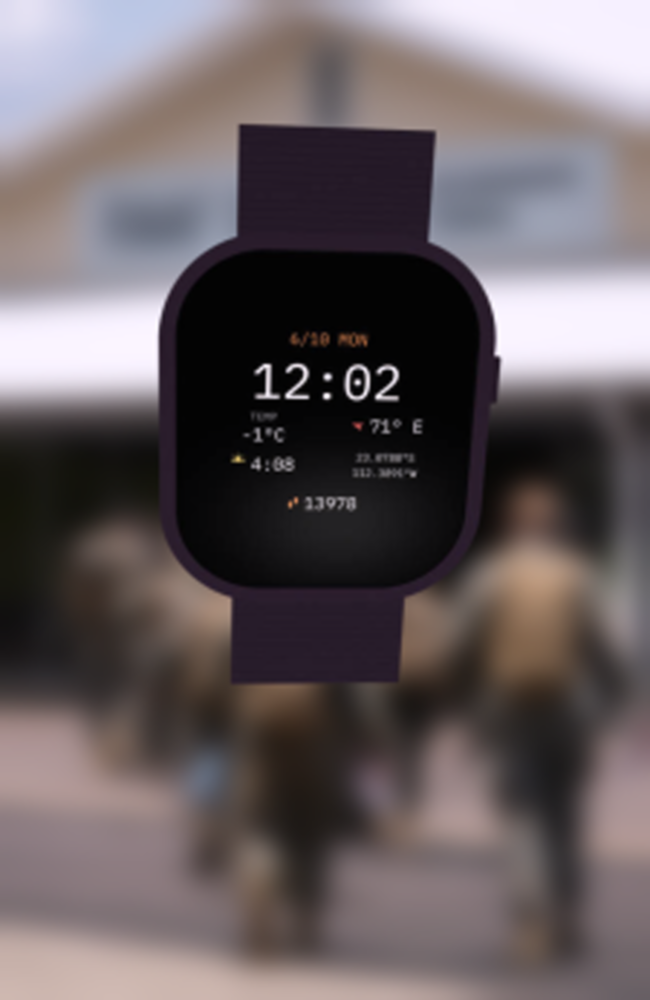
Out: **12:02**
